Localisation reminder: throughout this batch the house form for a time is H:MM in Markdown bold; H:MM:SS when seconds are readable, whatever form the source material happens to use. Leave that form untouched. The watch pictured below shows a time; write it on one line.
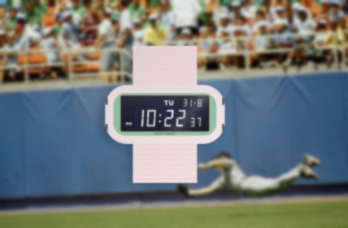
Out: **10:22**
